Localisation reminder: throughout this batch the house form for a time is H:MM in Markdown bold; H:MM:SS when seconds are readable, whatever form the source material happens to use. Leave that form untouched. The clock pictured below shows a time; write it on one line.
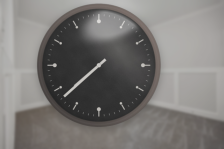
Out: **7:38**
